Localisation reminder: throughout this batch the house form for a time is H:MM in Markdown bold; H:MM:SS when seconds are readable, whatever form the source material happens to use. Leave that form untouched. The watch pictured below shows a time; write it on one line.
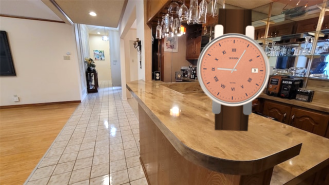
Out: **9:05**
